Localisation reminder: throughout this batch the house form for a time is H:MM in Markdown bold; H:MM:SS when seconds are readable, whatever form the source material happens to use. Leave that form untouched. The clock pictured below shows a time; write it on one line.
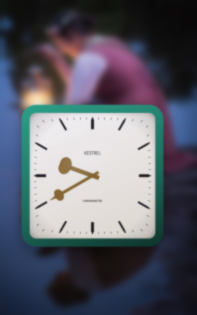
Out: **9:40**
